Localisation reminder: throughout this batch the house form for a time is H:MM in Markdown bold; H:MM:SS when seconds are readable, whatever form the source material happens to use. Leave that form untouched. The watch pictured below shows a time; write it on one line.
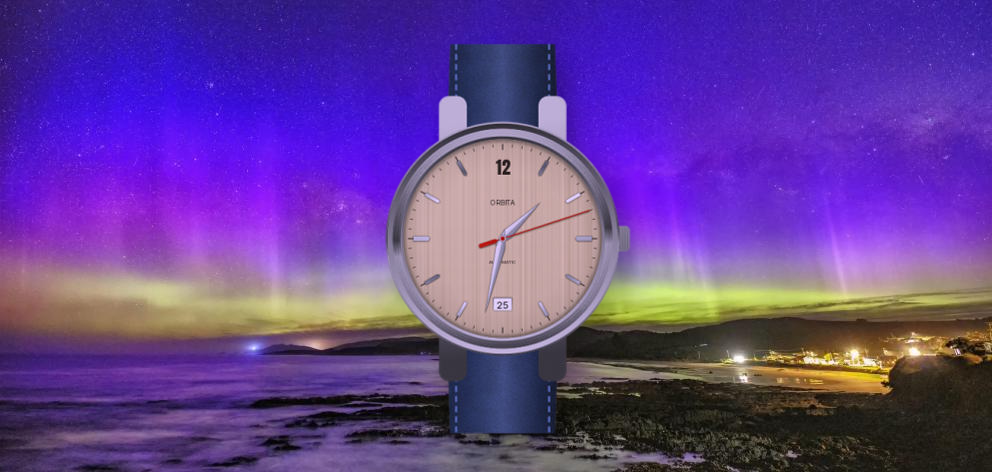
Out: **1:32:12**
